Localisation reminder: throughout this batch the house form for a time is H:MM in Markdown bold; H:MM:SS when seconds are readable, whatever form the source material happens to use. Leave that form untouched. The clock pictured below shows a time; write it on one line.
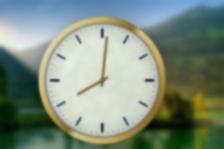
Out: **8:01**
